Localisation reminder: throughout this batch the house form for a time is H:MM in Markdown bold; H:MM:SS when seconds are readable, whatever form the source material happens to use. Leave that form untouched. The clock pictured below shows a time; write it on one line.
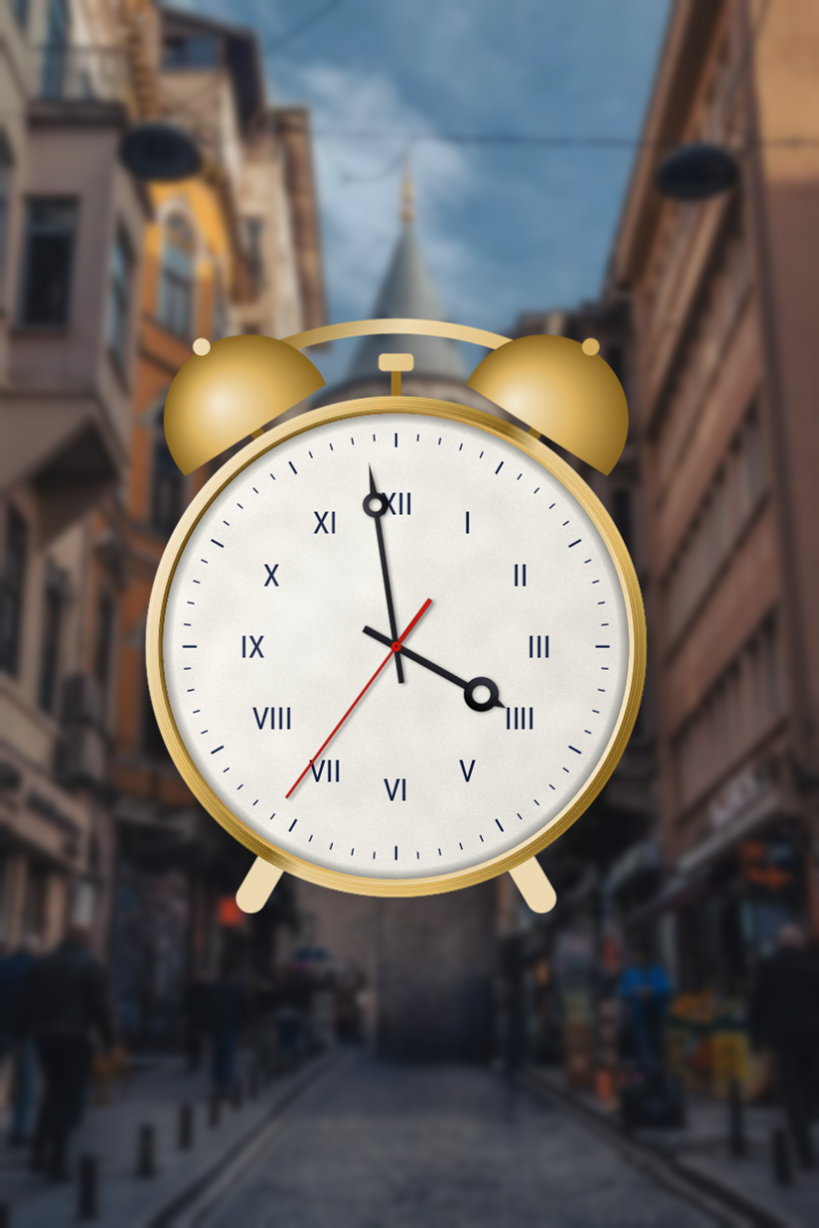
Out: **3:58:36**
